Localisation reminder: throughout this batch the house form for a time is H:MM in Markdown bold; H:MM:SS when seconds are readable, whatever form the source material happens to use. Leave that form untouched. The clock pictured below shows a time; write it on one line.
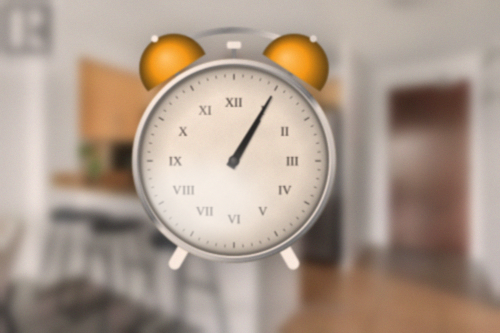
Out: **1:05**
